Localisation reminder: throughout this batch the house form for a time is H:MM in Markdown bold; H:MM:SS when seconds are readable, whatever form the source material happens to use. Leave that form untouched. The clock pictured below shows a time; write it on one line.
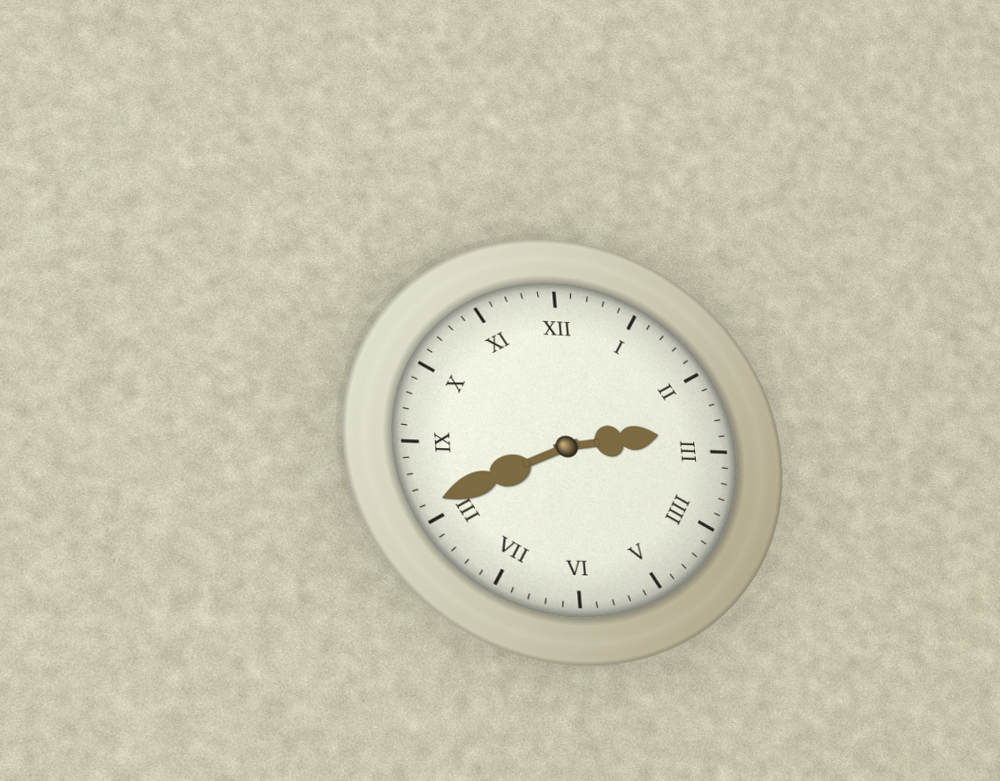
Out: **2:41**
